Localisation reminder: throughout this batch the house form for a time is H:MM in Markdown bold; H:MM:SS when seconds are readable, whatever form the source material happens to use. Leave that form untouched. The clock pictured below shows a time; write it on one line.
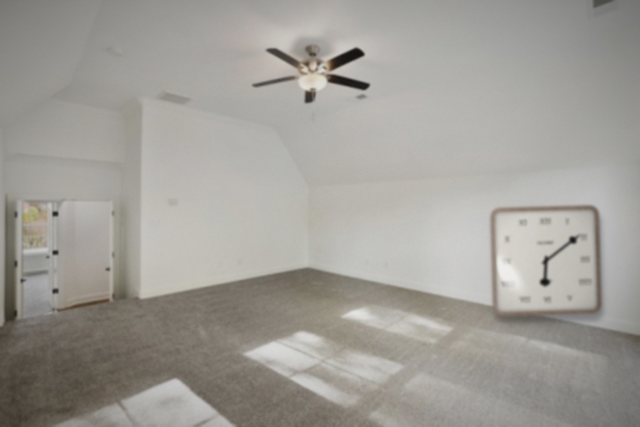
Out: **6:09**
